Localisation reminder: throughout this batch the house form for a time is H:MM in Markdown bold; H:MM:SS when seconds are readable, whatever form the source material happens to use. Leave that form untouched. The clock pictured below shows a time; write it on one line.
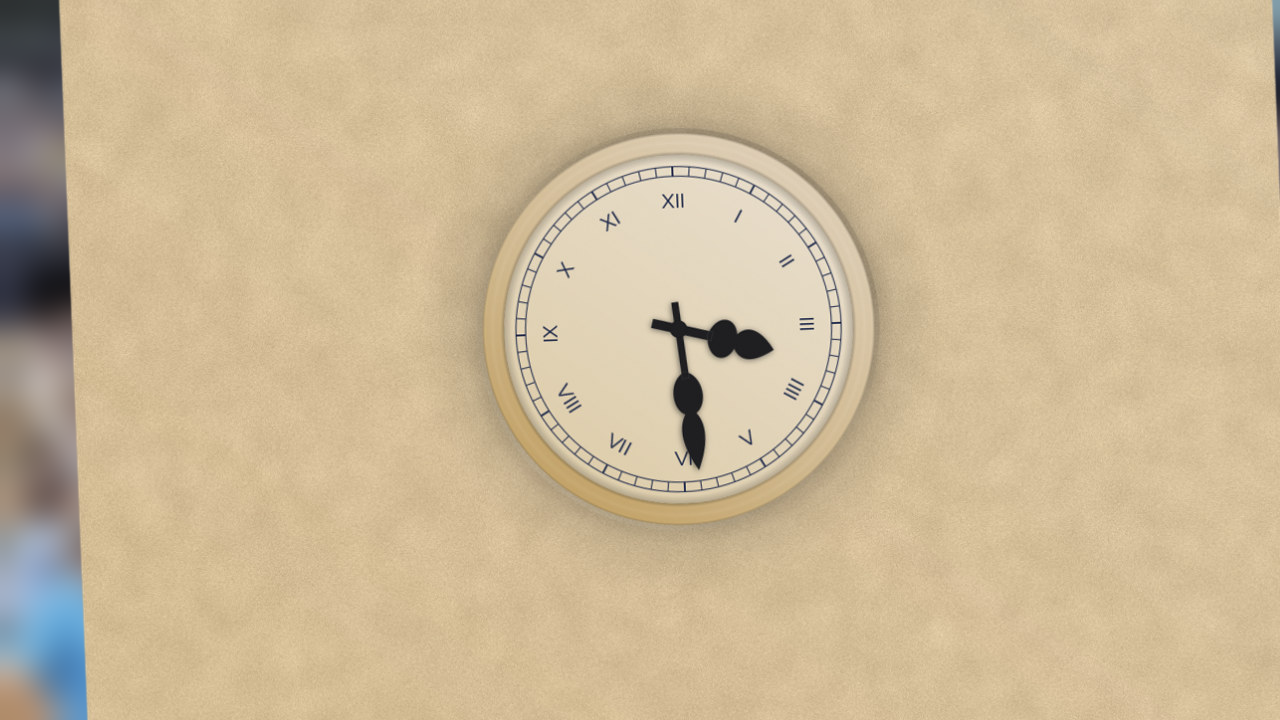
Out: **3:29**
